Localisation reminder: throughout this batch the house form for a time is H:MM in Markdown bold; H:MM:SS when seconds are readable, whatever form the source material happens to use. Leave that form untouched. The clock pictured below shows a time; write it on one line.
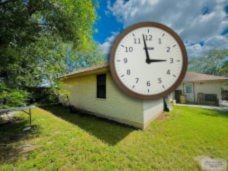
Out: **2:58**
